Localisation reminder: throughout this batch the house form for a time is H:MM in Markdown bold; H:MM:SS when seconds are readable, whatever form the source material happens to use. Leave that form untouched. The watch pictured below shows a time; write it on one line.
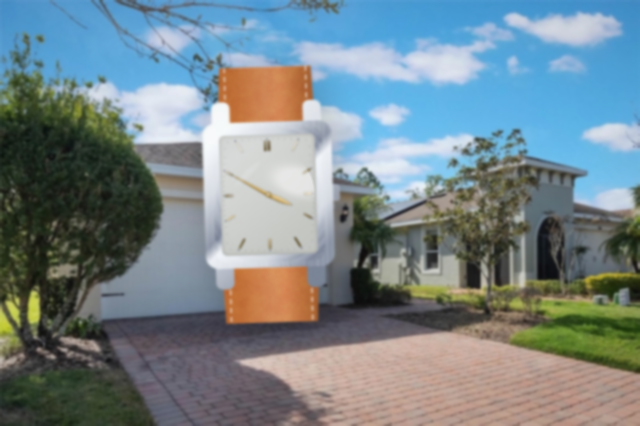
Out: **3:50**
